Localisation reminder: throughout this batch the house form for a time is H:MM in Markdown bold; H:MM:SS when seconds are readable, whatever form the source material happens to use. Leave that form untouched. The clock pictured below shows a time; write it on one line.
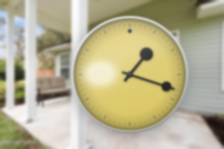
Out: **1:18**
